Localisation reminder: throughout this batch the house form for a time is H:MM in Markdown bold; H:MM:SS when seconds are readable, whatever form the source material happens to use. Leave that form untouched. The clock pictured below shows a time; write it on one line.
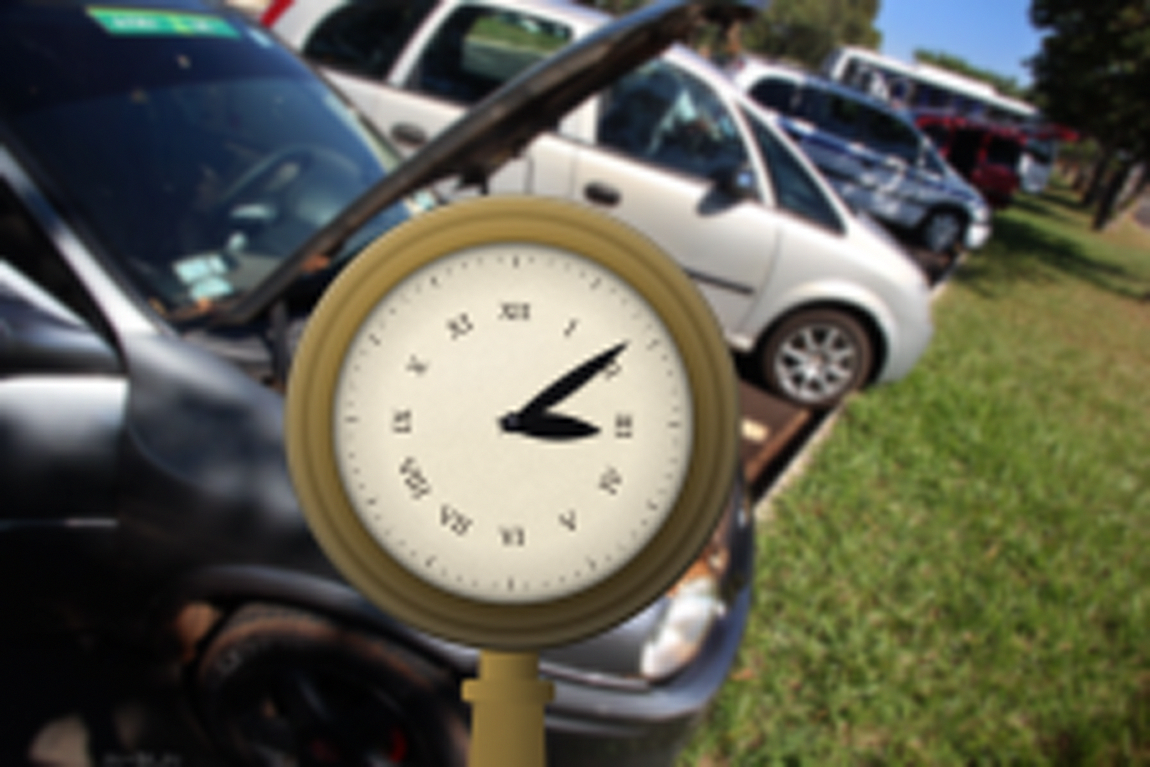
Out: **3:09**
